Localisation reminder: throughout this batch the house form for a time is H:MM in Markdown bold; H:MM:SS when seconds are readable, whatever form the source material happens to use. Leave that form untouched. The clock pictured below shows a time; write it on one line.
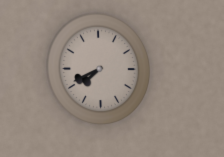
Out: **7:41**
